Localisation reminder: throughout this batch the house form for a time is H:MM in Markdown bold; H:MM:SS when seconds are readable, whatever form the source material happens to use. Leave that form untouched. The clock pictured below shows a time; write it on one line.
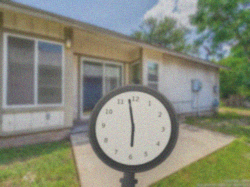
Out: **5:58**
